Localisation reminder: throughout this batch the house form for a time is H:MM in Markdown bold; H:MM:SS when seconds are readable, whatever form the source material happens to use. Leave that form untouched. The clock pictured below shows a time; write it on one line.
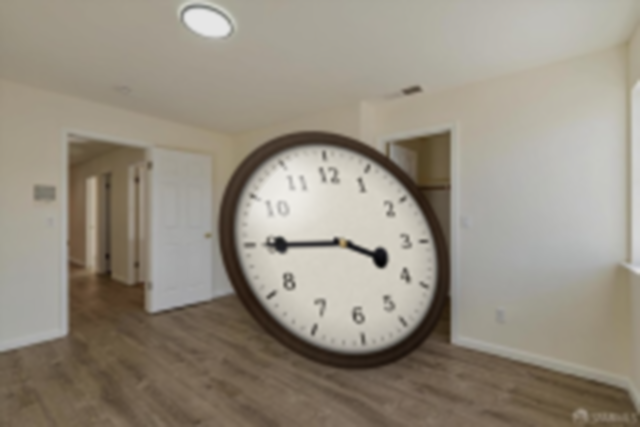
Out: **3:45**
